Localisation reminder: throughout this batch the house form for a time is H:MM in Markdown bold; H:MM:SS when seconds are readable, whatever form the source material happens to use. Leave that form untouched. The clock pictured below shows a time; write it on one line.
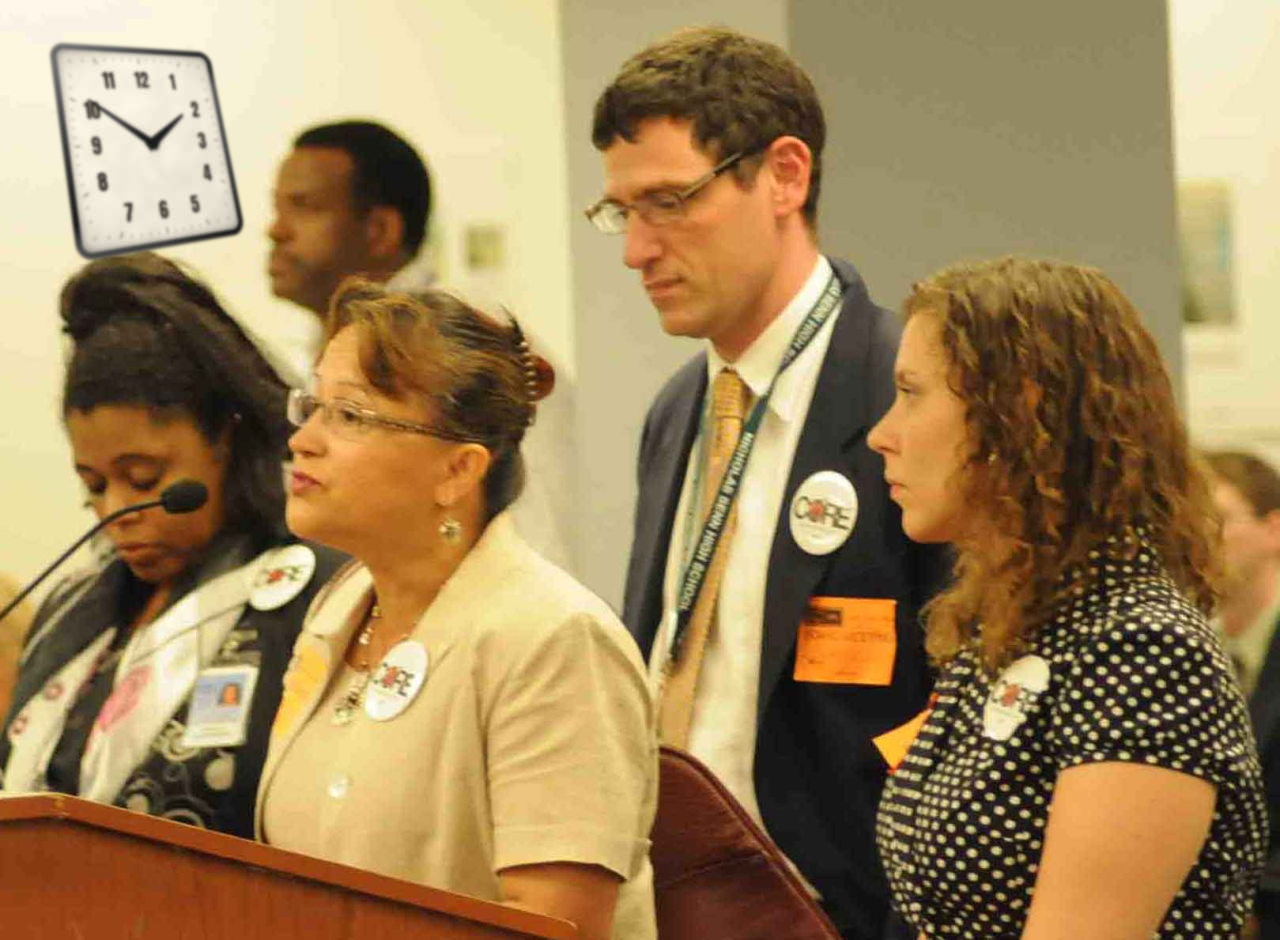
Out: **1:51**
